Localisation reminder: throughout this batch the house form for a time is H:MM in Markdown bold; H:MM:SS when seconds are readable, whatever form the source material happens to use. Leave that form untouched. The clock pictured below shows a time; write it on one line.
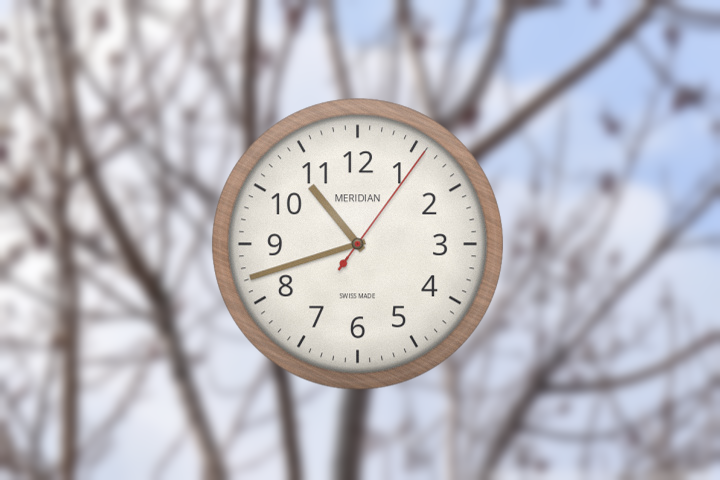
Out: **10:42:06**
